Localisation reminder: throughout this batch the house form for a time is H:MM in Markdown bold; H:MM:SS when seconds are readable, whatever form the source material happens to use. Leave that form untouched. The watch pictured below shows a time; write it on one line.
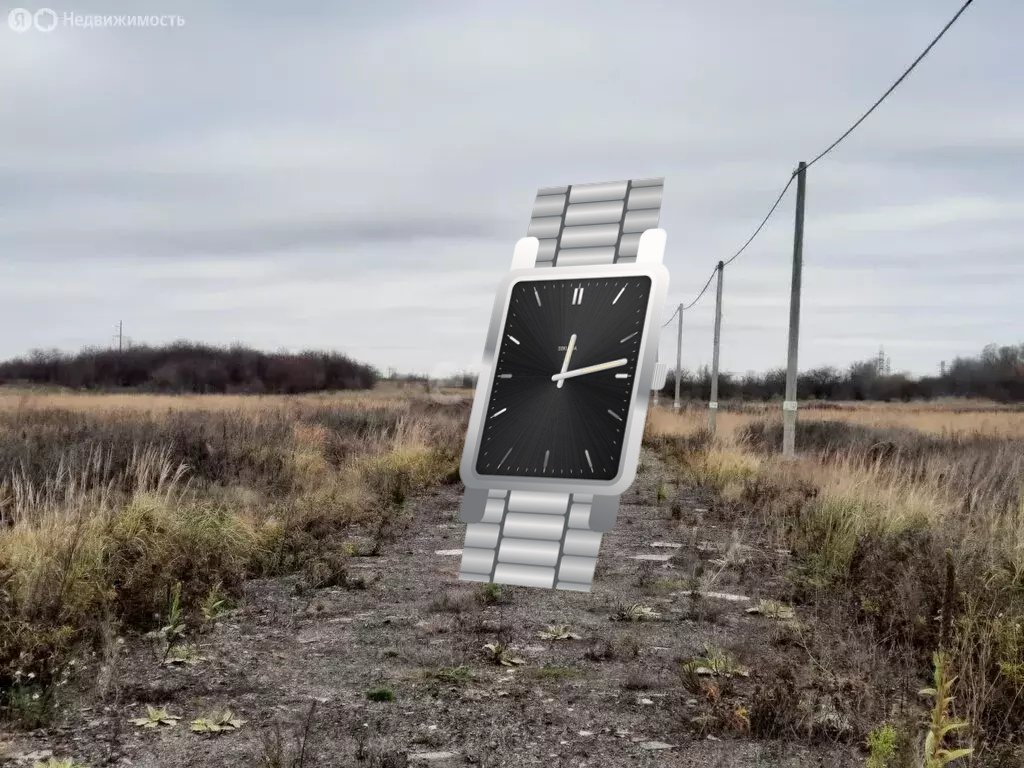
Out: **12:13**
